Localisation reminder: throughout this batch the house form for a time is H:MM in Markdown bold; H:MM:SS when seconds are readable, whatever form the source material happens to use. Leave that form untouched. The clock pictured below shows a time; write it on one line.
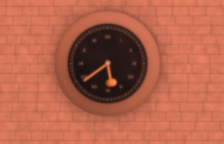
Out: **5:39**
